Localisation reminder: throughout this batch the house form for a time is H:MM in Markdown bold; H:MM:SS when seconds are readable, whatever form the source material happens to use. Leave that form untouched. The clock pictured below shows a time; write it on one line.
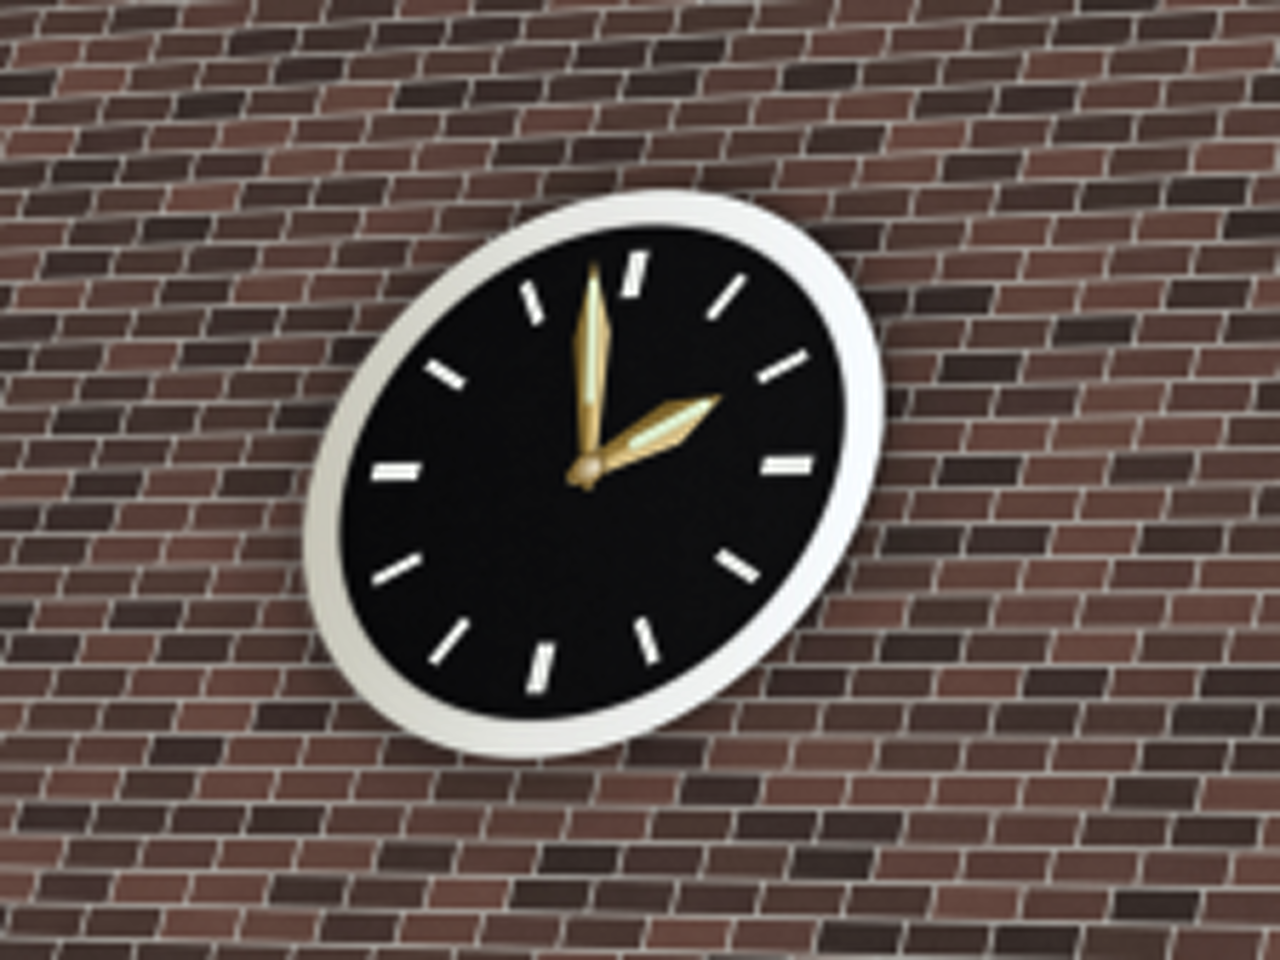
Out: **1:58**
